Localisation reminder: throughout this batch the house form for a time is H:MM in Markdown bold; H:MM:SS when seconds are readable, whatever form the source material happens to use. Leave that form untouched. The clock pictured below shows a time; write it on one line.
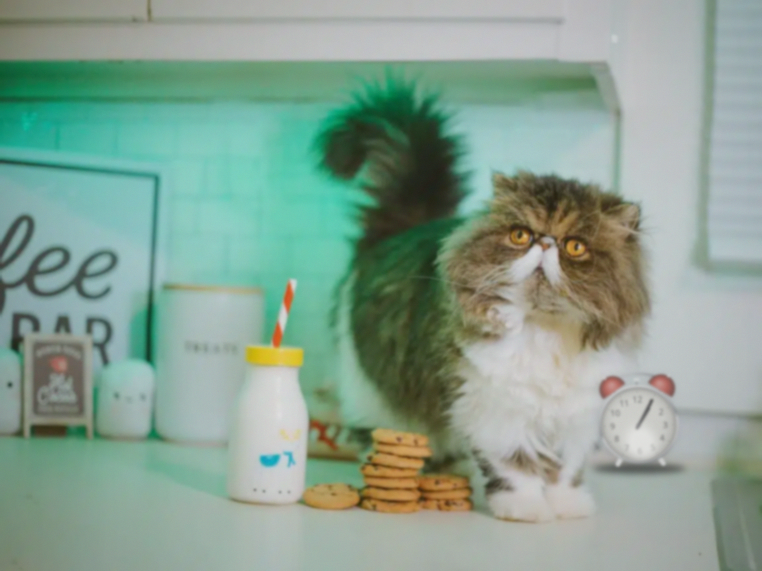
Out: **1:05**
